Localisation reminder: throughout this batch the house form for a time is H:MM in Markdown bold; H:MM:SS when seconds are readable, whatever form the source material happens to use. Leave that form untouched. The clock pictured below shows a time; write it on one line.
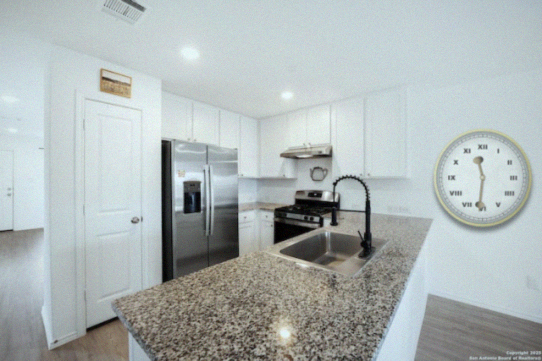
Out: **11:31**
